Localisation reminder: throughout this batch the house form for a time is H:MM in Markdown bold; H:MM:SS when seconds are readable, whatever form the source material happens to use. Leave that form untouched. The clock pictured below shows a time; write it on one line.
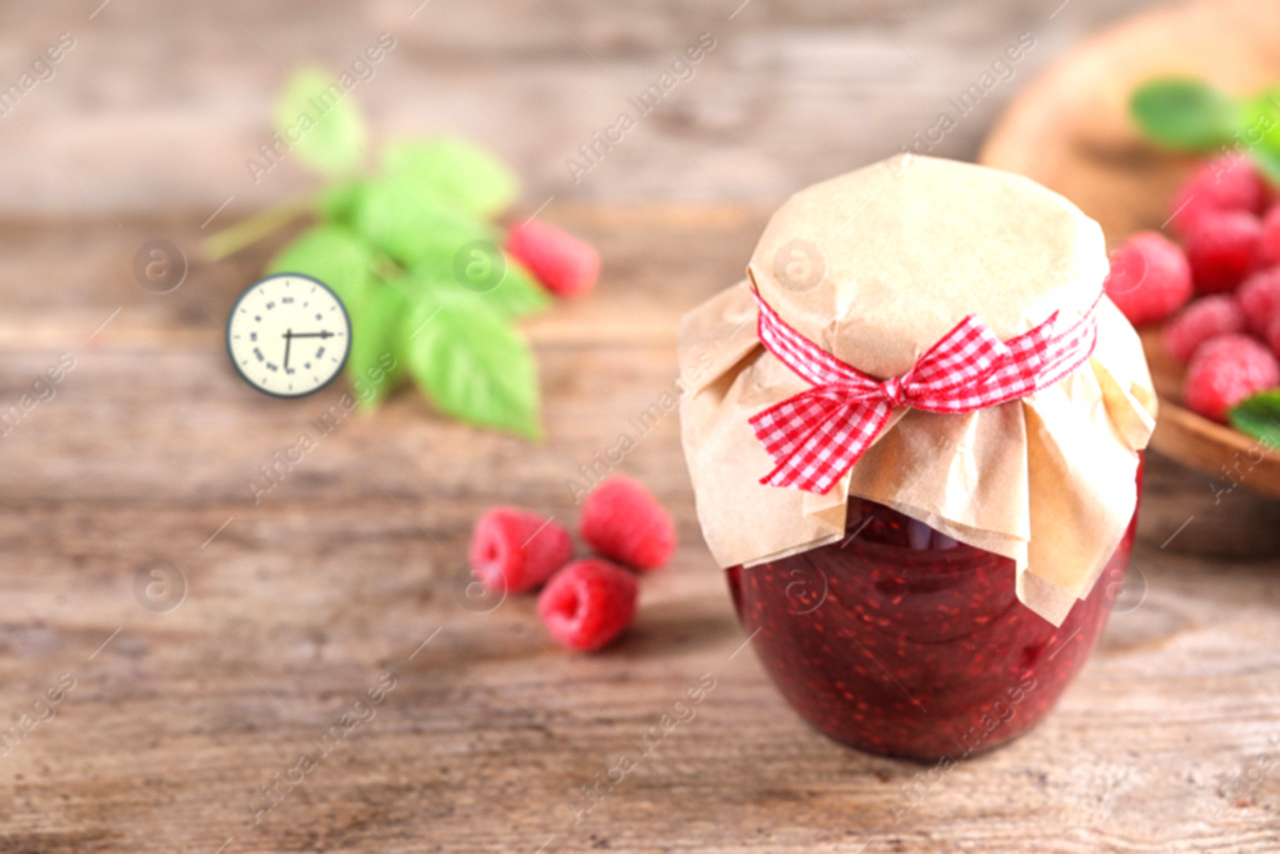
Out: **6:15**
